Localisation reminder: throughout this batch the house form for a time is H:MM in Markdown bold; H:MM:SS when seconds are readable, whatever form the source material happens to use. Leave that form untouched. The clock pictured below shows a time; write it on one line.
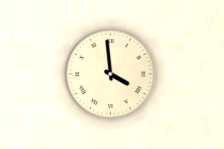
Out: **3:59**
